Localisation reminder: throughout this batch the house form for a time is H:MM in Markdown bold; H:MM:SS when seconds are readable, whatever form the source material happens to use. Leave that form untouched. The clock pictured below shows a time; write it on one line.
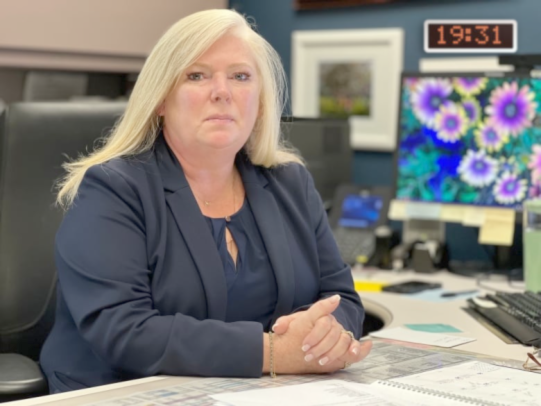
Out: **19:31**
